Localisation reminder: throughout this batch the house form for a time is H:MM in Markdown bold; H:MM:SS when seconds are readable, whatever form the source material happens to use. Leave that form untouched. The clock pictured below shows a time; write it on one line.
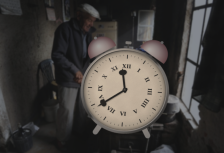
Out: **11:39**
